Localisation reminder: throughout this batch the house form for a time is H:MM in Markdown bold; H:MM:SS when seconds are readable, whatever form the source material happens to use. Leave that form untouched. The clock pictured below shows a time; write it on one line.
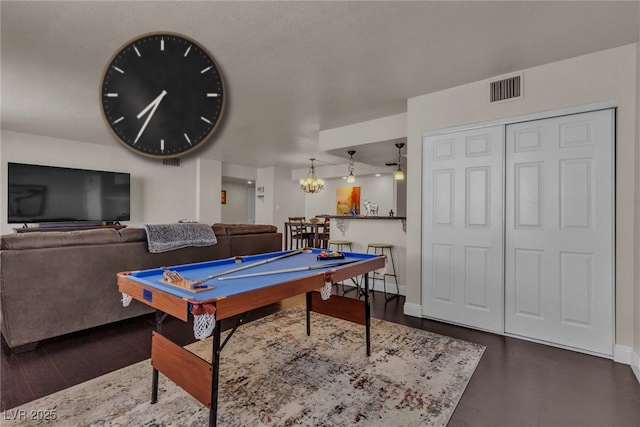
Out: **7:35**
